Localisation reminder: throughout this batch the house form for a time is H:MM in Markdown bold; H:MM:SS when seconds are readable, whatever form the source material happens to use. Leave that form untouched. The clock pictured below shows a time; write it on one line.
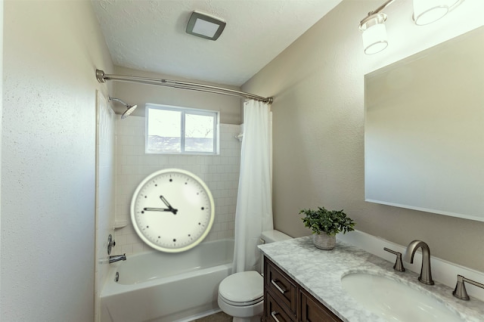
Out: **10:46**
